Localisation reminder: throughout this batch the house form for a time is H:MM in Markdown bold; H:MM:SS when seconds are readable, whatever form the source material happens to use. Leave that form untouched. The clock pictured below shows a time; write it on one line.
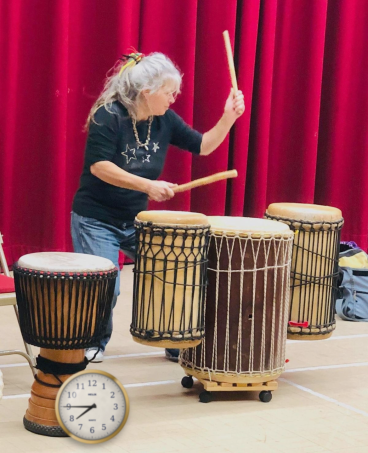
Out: **7:45**
